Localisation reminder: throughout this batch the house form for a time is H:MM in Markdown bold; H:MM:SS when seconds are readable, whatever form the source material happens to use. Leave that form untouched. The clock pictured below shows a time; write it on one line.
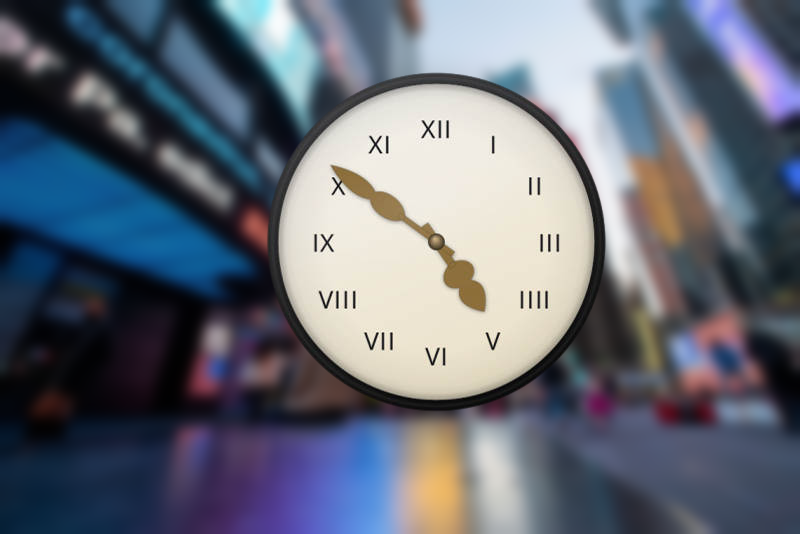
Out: **4:51**
